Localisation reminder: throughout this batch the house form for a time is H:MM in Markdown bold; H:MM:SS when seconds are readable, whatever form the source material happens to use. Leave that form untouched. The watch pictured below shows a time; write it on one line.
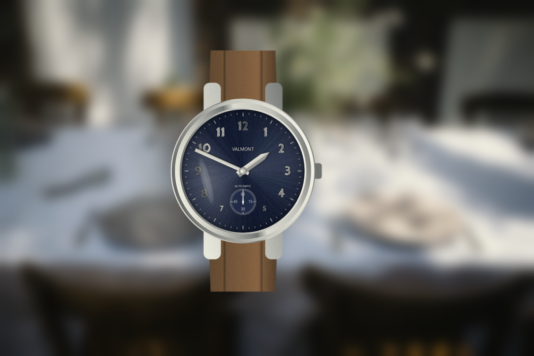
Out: **1:49**
